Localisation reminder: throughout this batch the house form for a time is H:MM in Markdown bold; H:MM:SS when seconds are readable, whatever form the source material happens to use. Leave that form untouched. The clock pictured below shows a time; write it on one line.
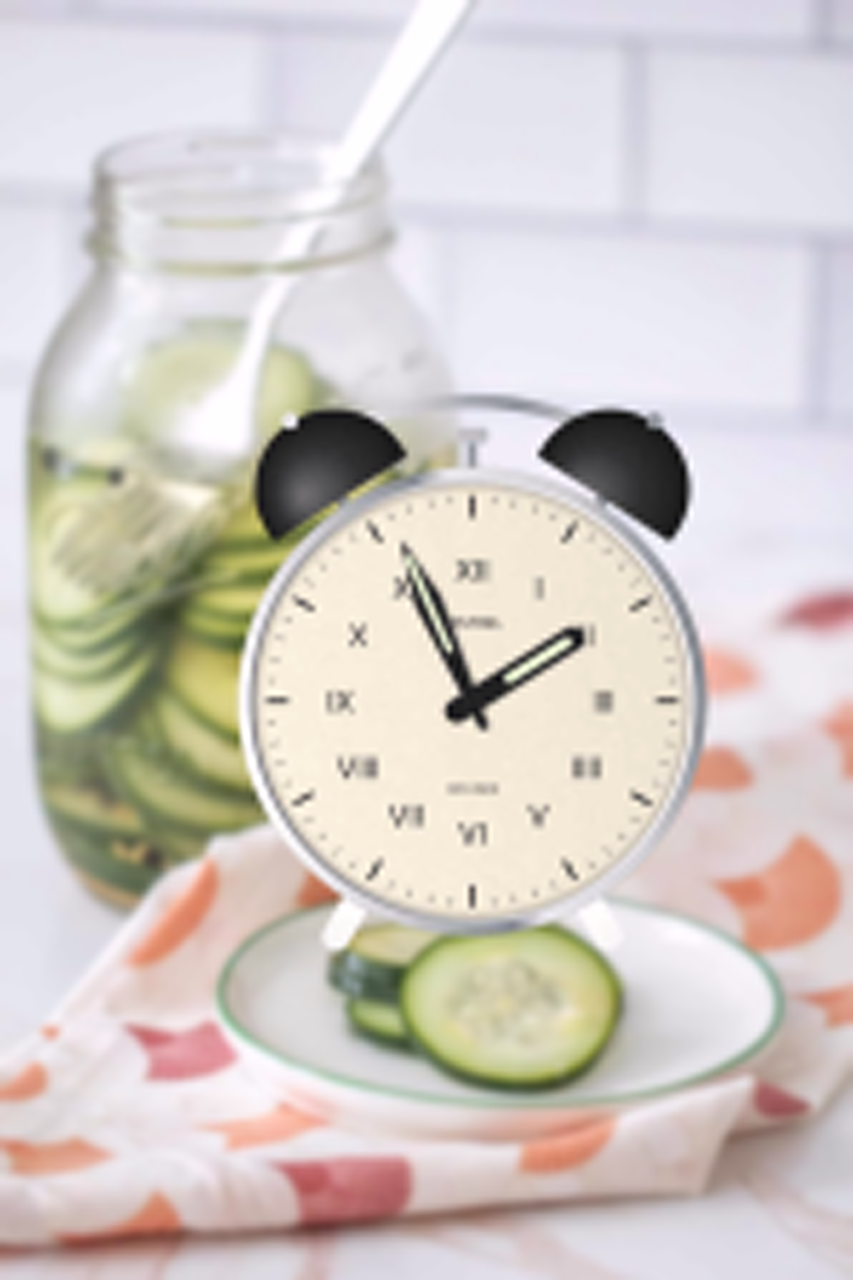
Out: **1:56**
